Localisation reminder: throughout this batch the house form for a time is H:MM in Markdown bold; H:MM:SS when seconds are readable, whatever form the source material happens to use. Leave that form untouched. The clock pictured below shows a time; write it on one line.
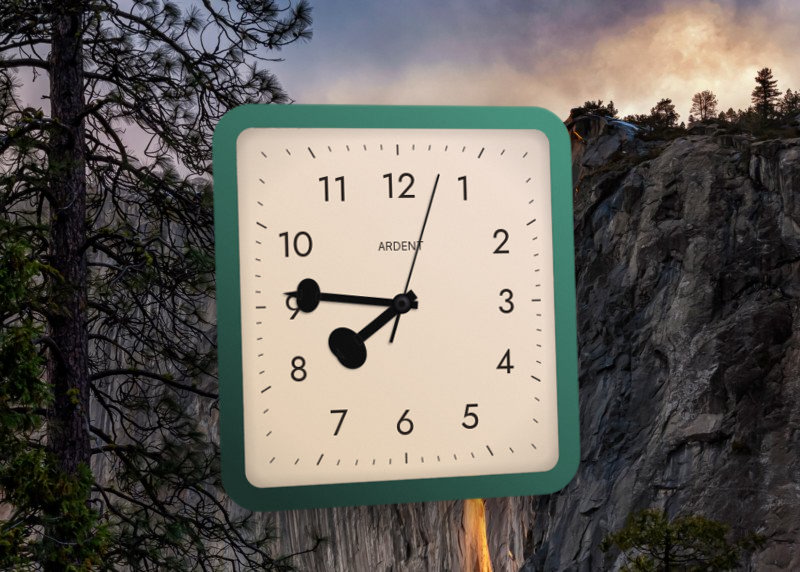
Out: **7:46:03**
